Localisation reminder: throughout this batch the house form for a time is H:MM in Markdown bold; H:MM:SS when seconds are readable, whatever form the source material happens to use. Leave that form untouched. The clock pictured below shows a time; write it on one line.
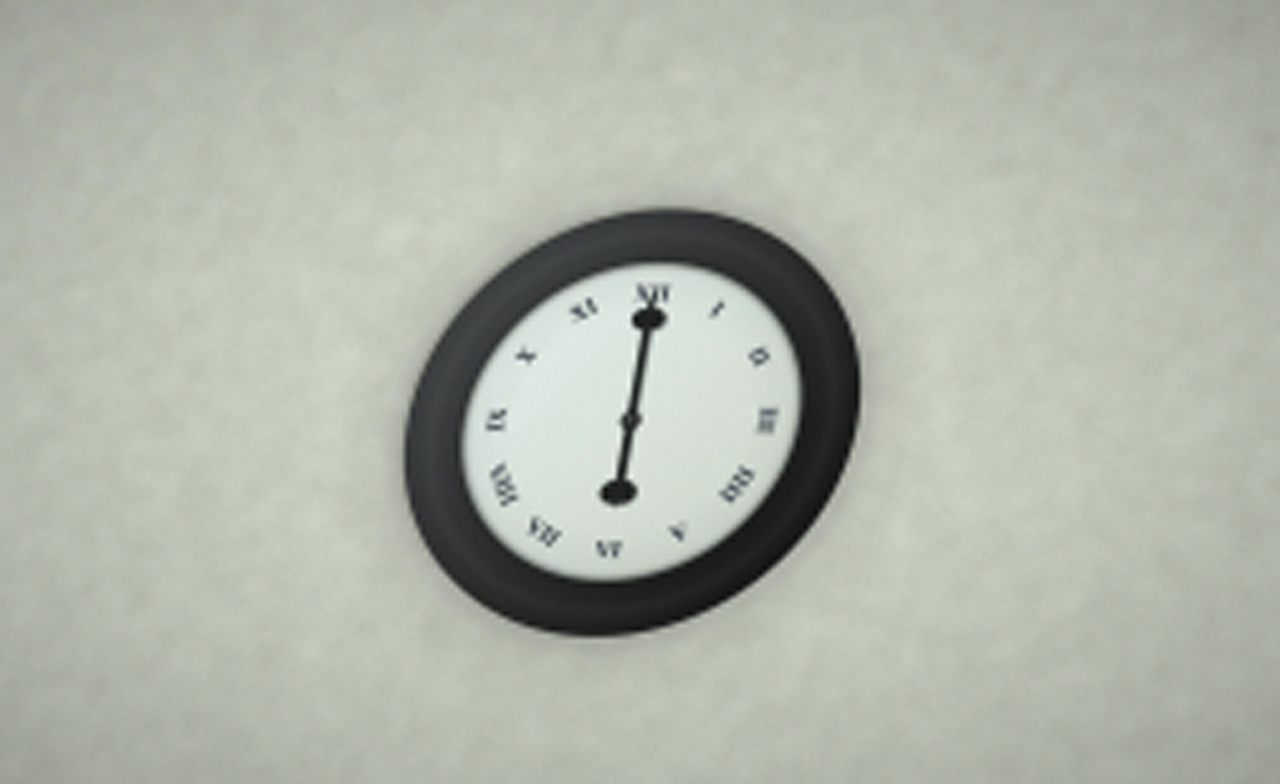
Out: **6:00**
